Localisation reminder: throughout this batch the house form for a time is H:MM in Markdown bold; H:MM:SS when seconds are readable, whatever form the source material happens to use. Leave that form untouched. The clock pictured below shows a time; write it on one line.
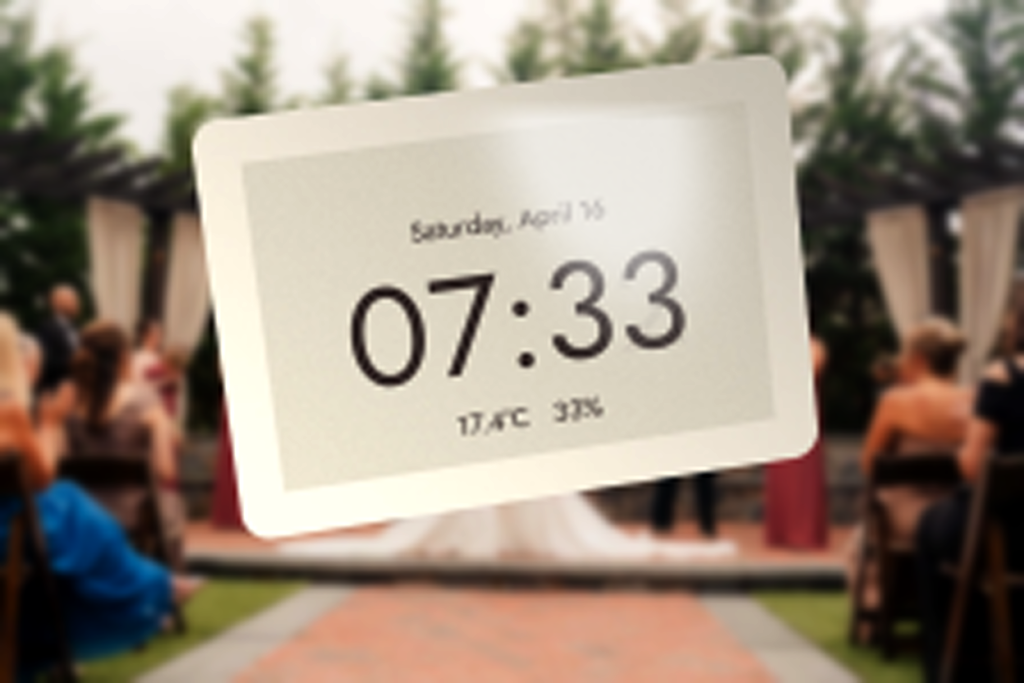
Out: **7:33**
